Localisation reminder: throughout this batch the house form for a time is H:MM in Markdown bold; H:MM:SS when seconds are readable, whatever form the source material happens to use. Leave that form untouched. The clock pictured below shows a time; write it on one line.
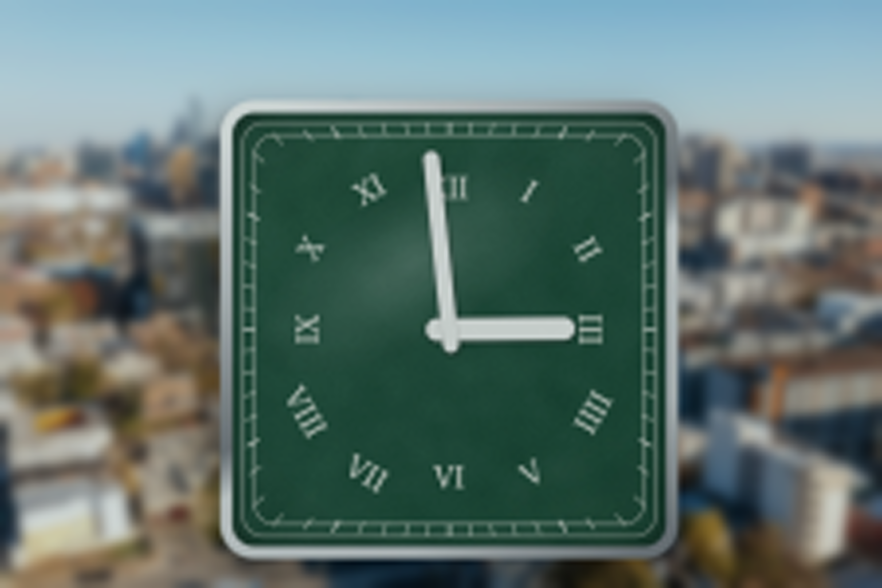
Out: **2:59**
